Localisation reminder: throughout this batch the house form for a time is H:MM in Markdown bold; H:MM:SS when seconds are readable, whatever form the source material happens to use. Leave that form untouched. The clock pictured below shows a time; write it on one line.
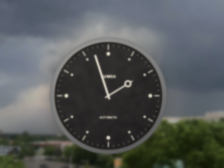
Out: **1:57**
